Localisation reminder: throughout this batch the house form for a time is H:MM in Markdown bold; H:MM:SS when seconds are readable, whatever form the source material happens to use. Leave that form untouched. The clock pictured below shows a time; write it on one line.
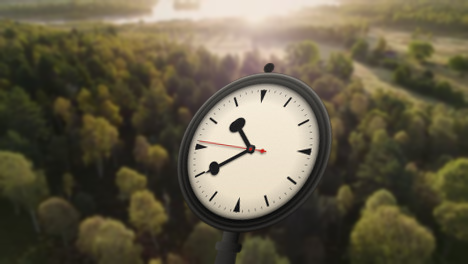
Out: **10:39:46**
